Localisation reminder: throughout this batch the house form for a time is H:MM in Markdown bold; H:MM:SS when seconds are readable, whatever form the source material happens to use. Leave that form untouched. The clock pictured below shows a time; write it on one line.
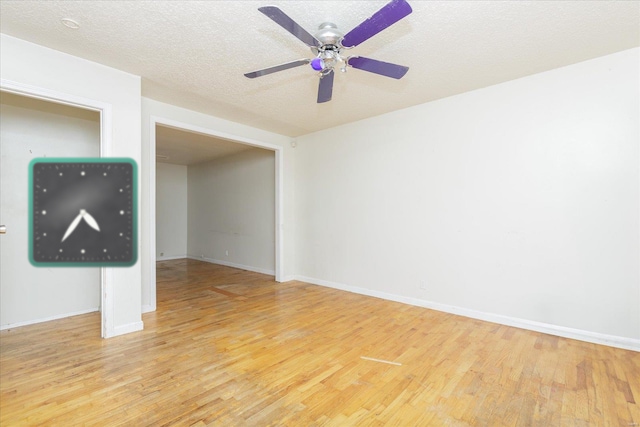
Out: **4:36**
